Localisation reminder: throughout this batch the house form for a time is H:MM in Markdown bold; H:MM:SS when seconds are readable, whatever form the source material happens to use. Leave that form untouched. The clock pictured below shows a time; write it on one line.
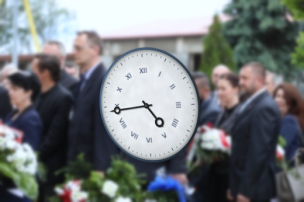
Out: **4:44**
